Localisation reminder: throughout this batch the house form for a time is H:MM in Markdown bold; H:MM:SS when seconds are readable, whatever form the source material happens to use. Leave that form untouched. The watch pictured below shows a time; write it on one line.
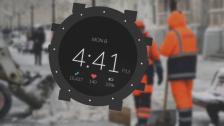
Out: **4:41**
